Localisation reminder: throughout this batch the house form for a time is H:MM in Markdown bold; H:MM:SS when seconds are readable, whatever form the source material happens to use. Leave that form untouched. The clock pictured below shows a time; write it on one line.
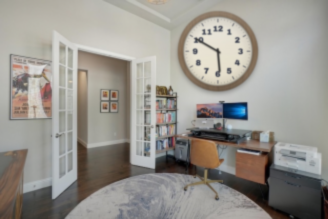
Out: **5:50**
